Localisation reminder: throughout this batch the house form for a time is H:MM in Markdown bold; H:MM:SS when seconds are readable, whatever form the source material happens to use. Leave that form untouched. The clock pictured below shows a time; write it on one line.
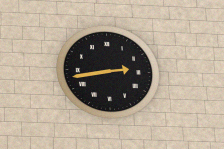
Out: **2:43**
